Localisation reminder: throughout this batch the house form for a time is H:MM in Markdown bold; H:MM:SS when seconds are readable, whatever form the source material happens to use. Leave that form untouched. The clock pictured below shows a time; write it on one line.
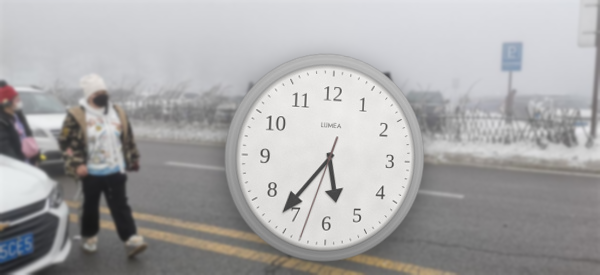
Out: **5:36:33**
